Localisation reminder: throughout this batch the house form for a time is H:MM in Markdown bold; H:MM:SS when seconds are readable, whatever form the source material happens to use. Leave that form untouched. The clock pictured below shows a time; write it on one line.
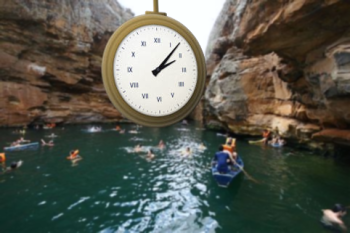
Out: **2:07**
